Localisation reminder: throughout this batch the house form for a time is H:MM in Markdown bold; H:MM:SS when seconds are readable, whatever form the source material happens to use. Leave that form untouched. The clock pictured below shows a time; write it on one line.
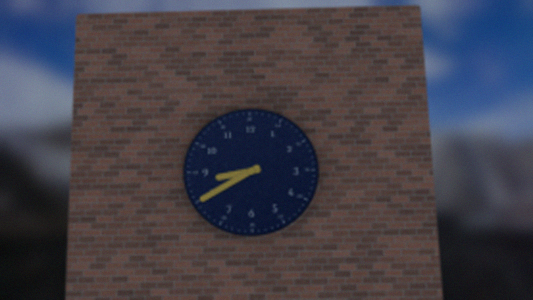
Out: **8:40**
